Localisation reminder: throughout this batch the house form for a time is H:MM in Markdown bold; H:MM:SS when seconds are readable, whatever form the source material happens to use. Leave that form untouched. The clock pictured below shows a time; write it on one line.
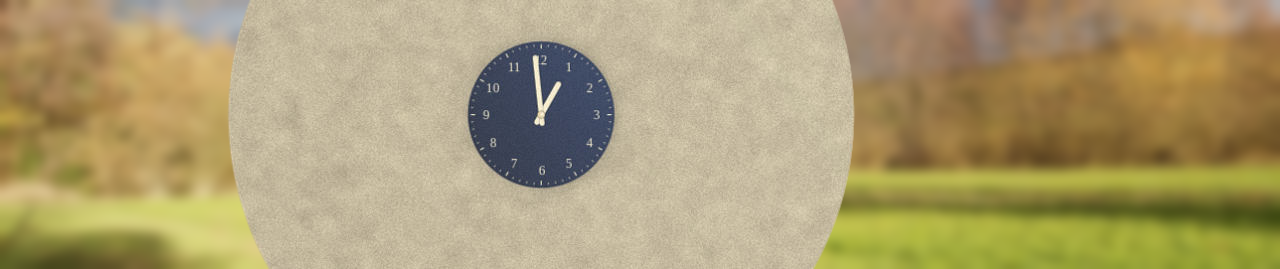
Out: **12:59**
